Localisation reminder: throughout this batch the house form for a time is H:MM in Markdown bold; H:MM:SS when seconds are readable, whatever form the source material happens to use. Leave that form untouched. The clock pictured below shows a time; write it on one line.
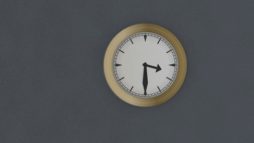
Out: **3:30**
